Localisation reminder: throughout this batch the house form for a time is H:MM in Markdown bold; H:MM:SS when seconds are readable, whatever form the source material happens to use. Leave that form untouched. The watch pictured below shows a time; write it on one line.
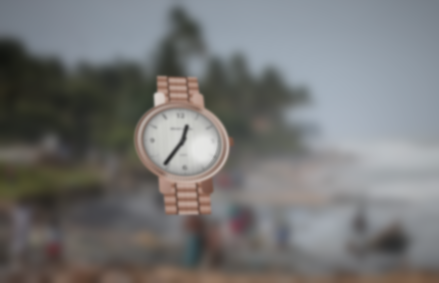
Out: **12:36**
